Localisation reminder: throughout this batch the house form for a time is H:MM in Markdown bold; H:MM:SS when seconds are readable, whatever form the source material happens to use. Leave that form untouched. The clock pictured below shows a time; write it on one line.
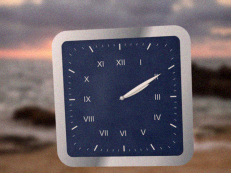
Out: **2:10**
